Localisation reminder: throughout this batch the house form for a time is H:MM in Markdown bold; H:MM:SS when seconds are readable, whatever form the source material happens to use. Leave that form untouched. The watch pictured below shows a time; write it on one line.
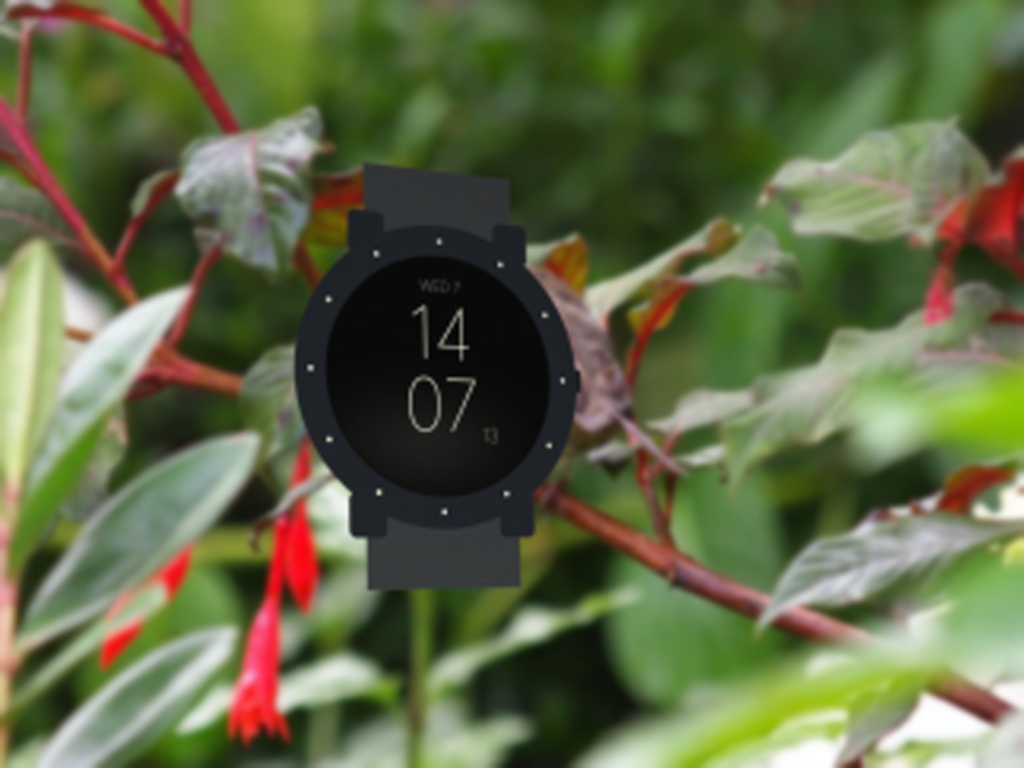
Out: **14:07**
